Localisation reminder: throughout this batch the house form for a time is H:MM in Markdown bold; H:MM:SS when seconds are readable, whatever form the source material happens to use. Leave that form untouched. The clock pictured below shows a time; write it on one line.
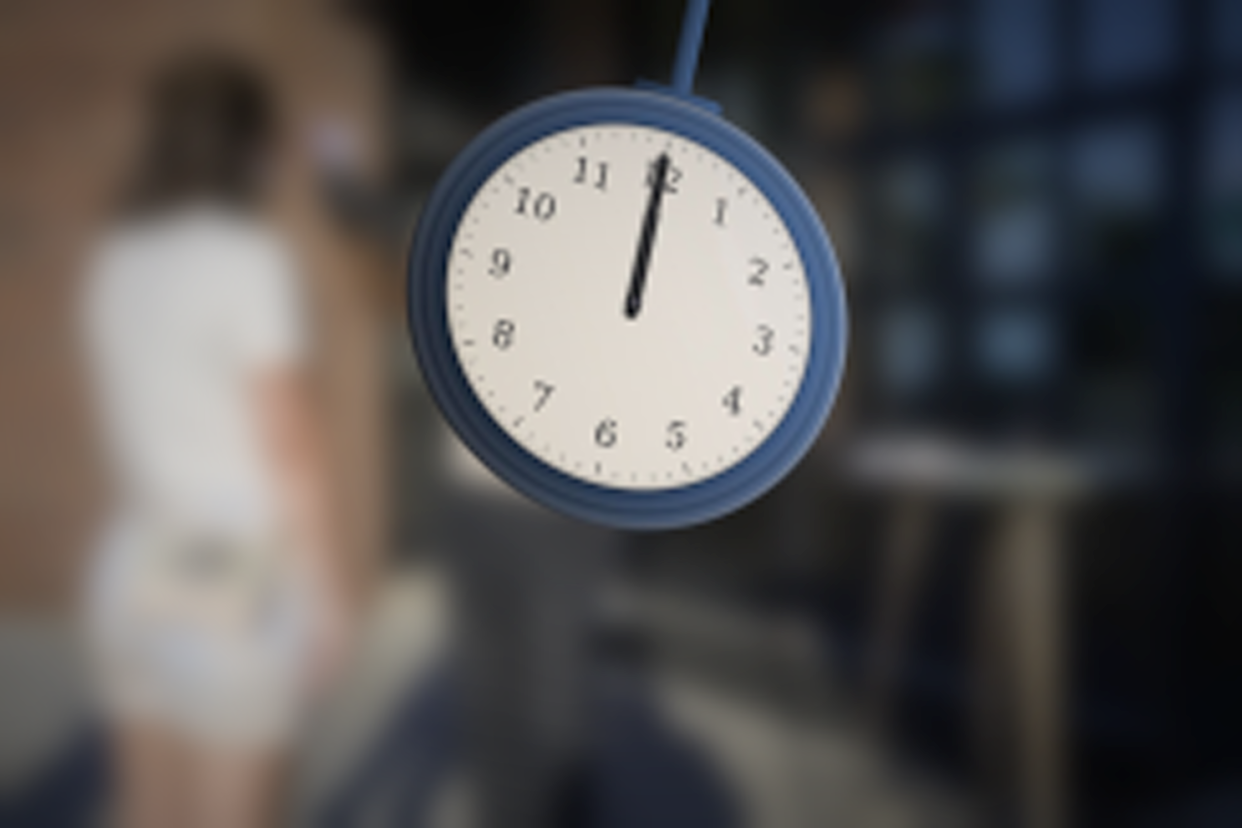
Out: **12:00**
